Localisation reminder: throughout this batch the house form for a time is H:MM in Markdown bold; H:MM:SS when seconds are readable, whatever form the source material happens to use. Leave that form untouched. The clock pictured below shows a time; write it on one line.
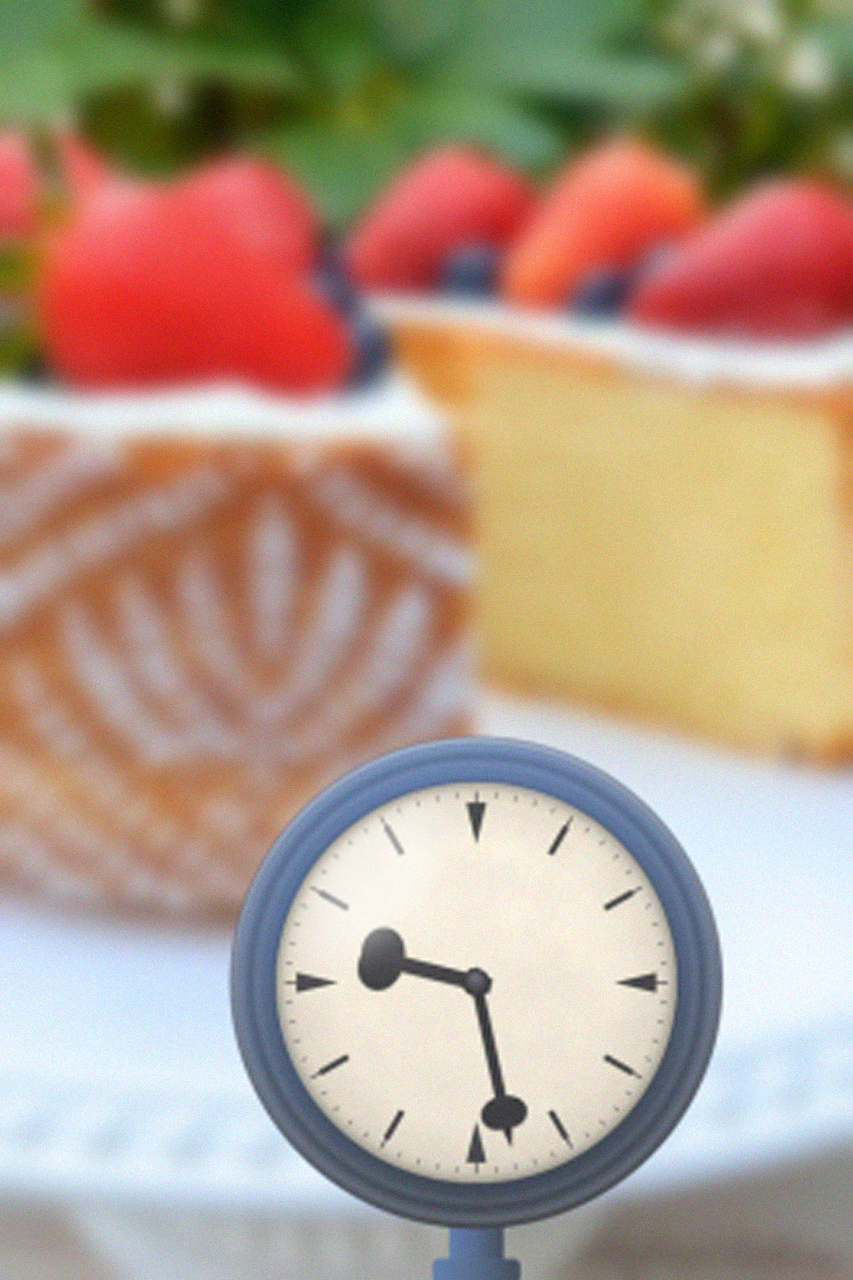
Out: **9:28**
